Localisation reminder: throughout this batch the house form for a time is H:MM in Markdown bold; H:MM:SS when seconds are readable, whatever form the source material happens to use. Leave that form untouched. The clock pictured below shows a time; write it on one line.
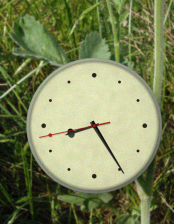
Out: **8:24:43**
